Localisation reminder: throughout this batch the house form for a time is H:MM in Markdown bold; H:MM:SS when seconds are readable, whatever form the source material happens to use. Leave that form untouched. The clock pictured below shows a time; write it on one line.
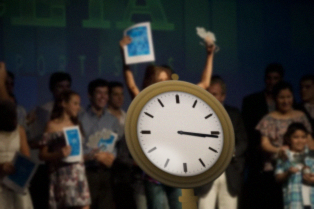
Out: **3:16**
